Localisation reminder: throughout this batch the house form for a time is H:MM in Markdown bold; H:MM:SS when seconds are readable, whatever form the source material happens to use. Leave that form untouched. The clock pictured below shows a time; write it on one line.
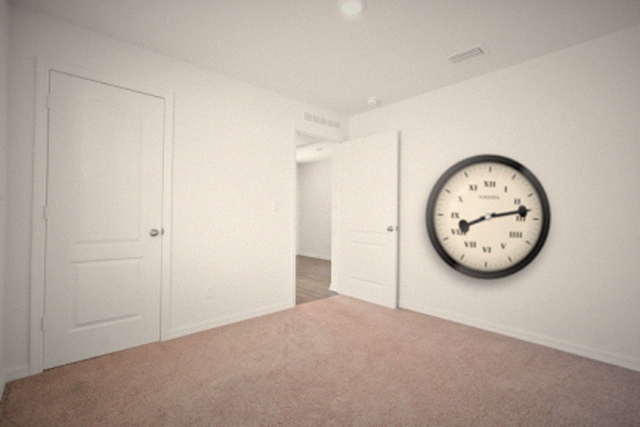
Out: **8:13**
